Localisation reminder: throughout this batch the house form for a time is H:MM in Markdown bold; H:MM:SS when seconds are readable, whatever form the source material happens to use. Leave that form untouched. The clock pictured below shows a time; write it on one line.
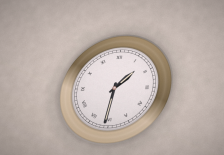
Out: **1:31**
